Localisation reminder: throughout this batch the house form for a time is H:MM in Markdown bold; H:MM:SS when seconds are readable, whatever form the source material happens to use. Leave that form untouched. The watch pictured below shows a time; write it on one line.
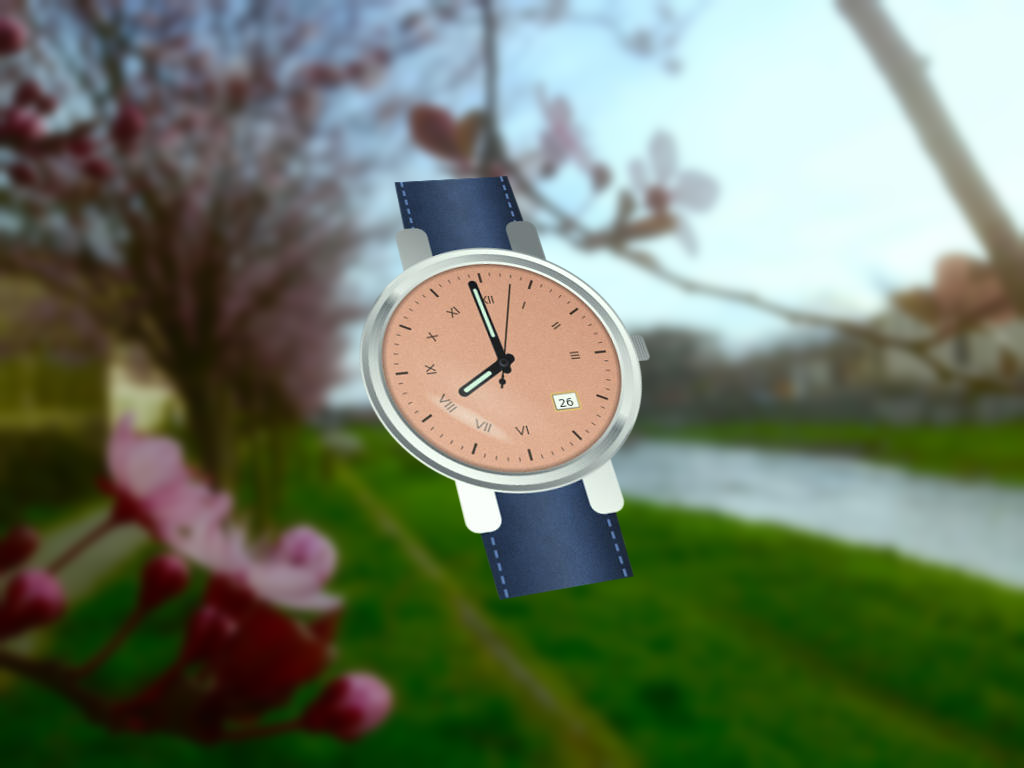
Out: **7:59:03**
